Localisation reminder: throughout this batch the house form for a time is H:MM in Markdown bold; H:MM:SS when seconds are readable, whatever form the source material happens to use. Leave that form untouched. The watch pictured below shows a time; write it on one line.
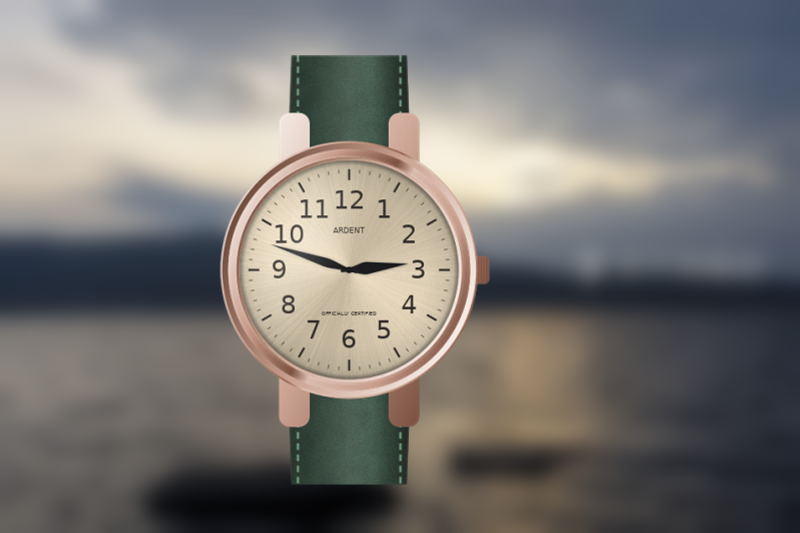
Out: **2:48**
